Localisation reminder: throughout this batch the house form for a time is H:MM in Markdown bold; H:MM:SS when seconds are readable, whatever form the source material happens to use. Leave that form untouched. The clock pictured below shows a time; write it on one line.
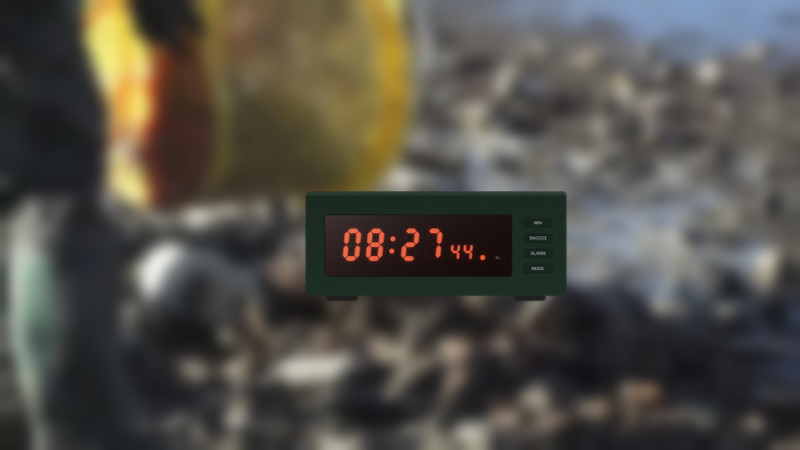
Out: **8:27:44**
